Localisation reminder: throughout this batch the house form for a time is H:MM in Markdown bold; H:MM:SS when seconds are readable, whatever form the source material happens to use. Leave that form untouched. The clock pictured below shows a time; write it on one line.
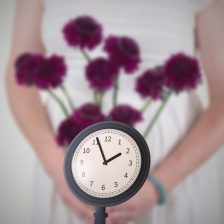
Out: **1:56**
